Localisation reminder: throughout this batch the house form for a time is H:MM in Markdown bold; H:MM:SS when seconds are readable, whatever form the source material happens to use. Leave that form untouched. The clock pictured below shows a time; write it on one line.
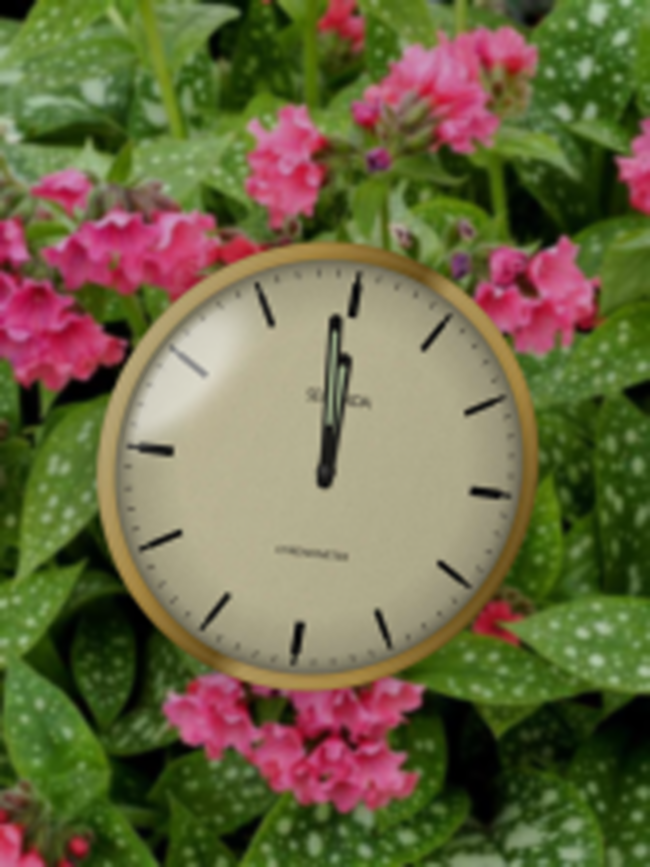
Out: **11:59**
